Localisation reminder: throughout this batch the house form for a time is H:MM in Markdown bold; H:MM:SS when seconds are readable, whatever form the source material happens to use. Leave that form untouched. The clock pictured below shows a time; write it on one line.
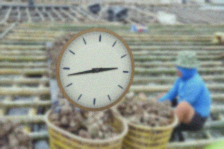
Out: **2:43**
